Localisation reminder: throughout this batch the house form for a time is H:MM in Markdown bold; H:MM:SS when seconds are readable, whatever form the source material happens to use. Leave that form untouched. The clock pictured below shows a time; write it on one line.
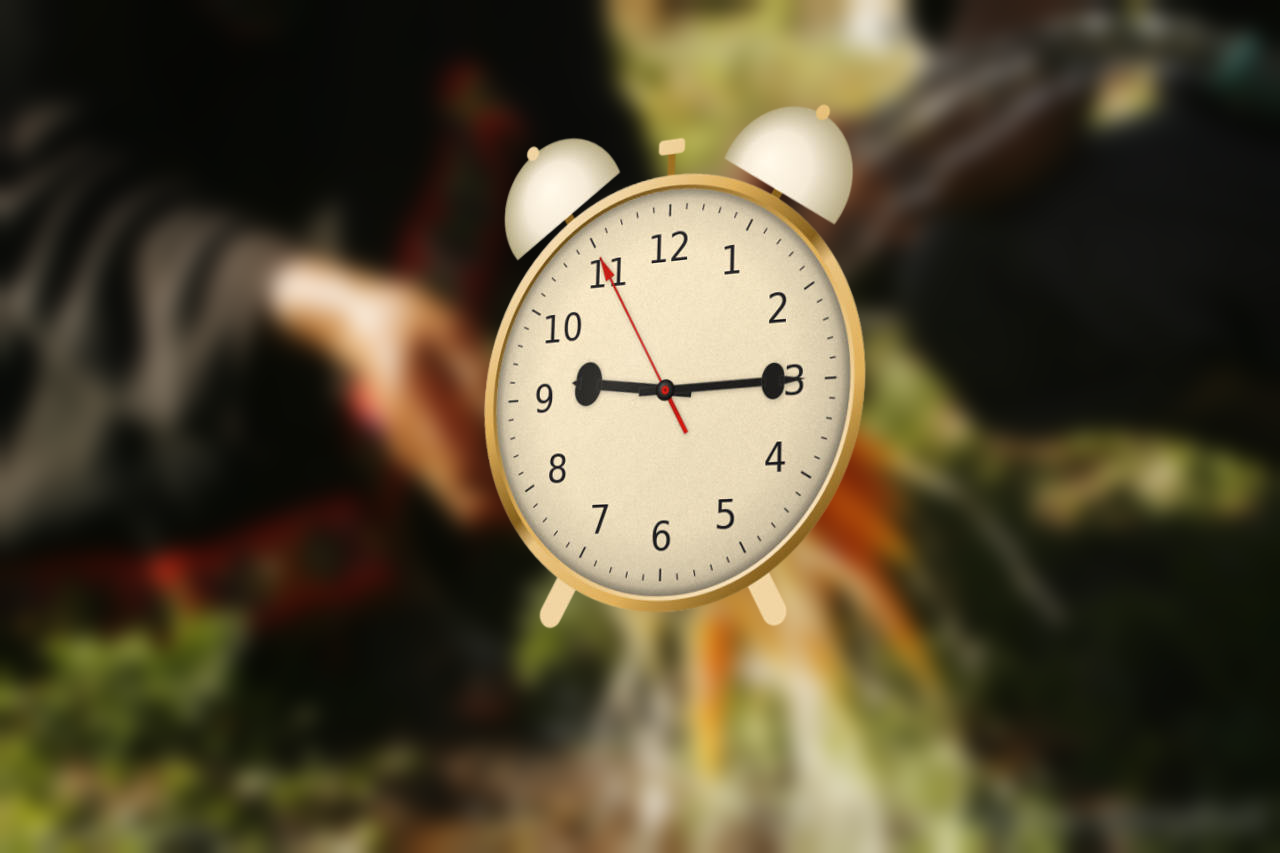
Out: **9:14:55**
